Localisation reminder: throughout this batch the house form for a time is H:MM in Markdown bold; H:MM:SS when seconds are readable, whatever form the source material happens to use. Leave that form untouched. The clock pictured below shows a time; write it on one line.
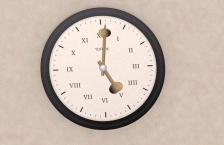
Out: **5:01**
